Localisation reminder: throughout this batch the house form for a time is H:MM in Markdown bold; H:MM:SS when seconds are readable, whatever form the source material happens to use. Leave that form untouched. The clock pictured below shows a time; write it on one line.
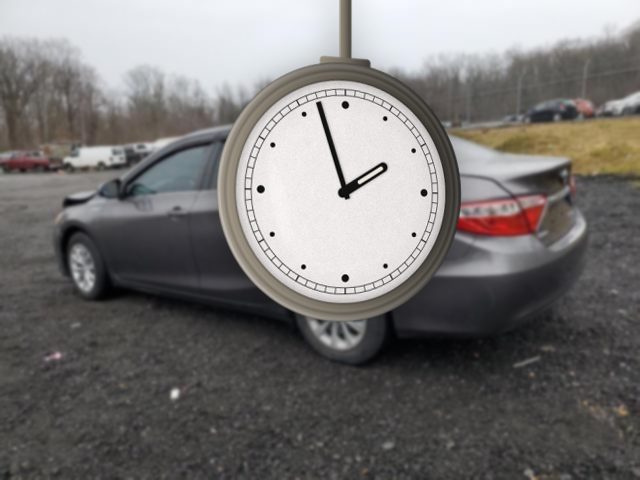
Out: **1:57**
